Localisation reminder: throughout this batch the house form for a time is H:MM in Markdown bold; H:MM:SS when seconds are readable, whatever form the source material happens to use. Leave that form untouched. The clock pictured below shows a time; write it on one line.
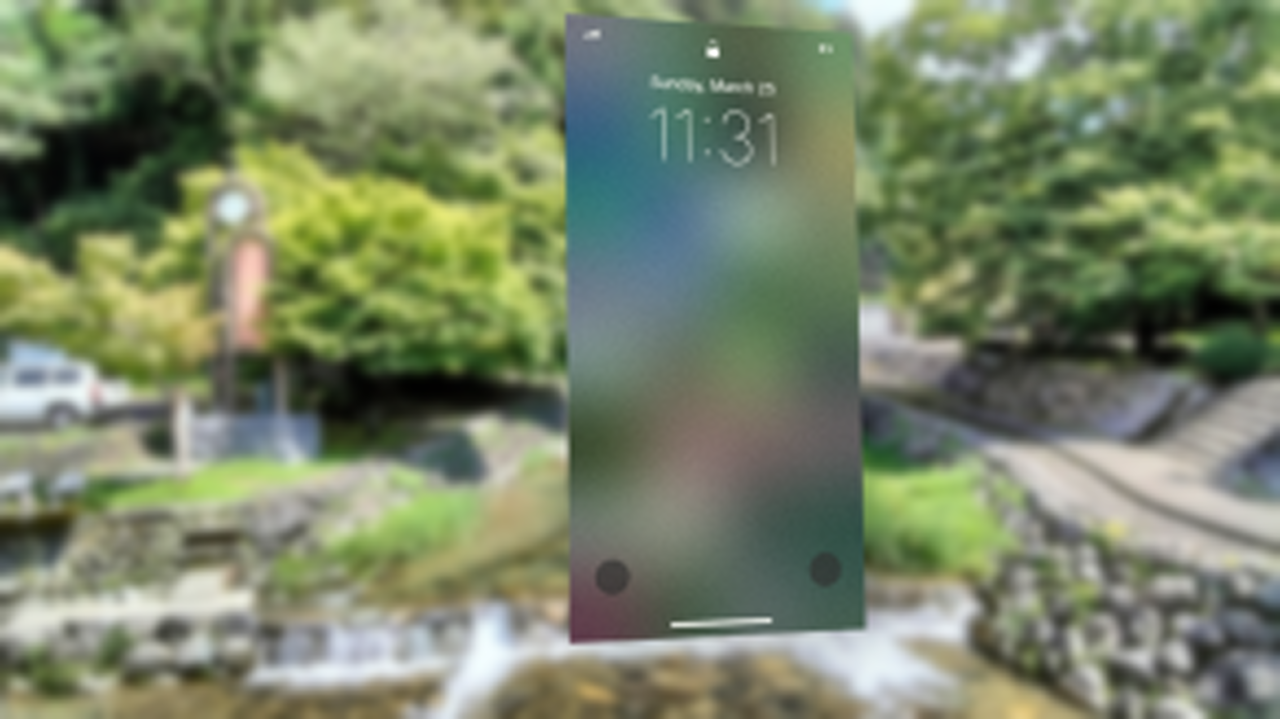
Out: **11:31**
